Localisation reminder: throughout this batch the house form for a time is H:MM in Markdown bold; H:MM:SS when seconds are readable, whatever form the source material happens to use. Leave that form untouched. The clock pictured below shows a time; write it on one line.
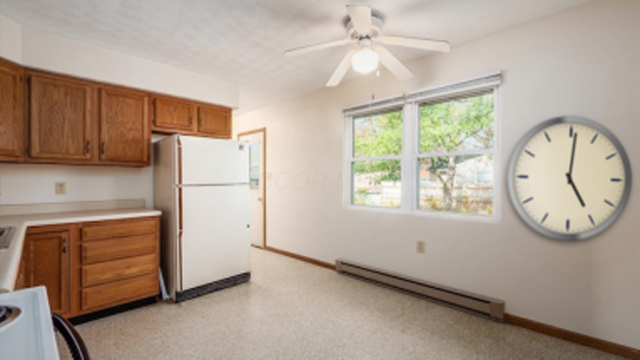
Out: **5:01**
